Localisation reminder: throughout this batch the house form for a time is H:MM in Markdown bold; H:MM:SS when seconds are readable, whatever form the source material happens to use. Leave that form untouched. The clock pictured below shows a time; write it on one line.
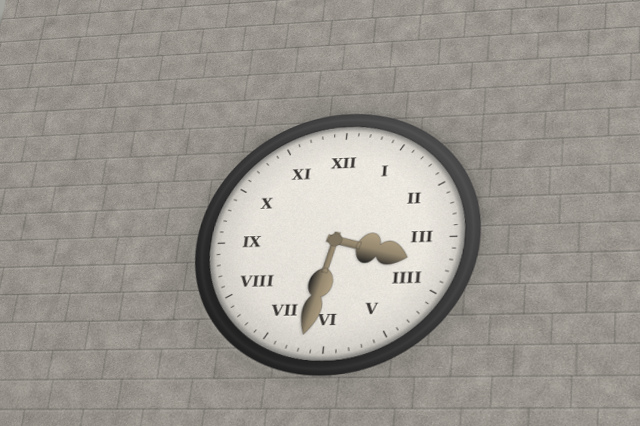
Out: **3:32**
